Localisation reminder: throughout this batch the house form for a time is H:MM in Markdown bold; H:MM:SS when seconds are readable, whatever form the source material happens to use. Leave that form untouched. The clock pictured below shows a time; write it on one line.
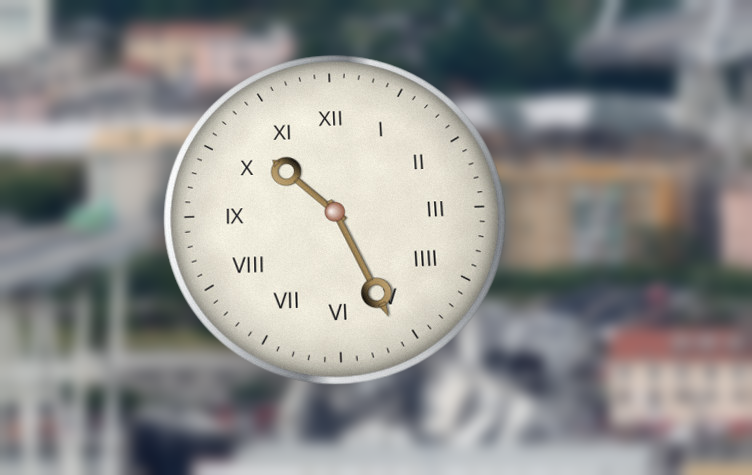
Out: **10:26**
